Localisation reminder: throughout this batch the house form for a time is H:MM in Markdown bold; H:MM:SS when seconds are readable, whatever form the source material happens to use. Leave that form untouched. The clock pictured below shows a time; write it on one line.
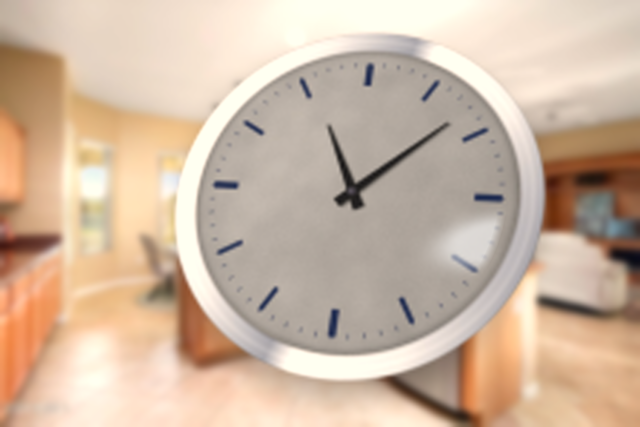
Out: **11:08**
